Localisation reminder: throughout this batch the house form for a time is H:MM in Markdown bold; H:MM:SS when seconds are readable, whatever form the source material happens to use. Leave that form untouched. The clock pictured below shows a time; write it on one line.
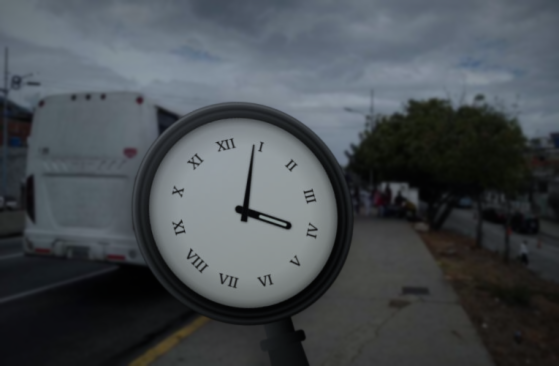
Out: **4:04**
